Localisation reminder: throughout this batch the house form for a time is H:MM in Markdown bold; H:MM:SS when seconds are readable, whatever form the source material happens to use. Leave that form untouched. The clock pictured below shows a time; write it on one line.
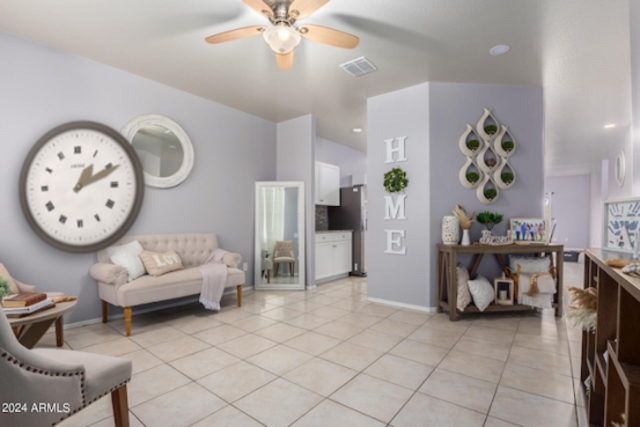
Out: **1:11**
